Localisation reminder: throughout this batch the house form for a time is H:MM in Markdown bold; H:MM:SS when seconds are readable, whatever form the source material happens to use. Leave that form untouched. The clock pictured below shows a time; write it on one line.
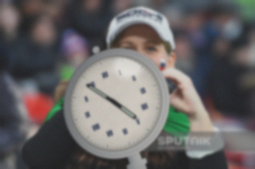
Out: **4:54**
